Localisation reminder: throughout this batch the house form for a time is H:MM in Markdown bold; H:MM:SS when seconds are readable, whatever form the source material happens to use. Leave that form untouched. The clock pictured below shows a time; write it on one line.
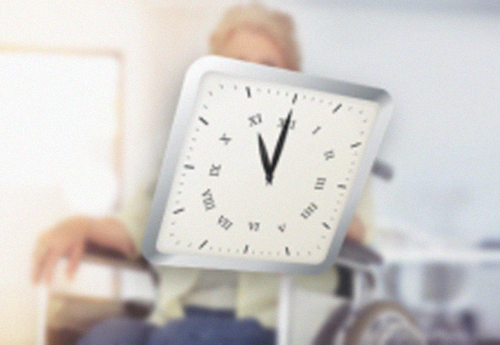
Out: **11:00**
